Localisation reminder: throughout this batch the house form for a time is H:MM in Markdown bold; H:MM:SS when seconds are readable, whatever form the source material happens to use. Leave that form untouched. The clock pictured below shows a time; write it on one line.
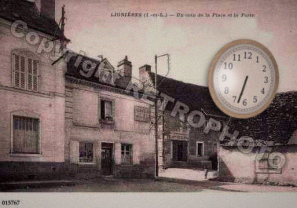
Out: **6:33**
